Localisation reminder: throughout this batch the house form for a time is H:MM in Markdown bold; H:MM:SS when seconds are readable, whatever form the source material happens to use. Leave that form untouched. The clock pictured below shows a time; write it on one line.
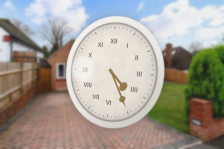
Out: **4:25**
